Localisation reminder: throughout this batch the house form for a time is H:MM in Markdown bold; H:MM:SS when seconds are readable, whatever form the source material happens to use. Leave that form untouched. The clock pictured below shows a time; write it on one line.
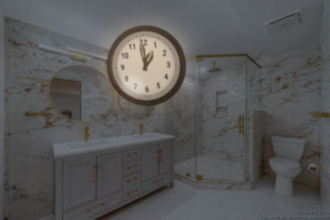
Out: **12:59**
